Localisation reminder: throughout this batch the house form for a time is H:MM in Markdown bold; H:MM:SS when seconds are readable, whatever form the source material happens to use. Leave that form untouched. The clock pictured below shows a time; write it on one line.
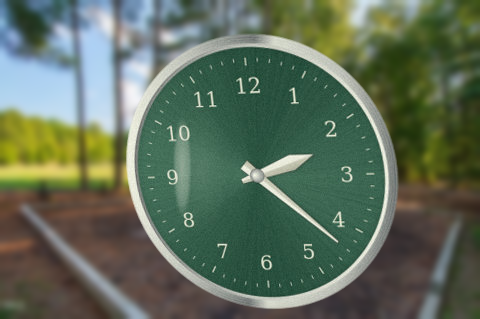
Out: **2:22**
